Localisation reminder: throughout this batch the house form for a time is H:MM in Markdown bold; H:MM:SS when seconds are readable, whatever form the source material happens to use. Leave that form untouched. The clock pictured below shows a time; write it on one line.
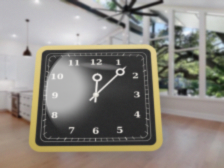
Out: **12:07**
